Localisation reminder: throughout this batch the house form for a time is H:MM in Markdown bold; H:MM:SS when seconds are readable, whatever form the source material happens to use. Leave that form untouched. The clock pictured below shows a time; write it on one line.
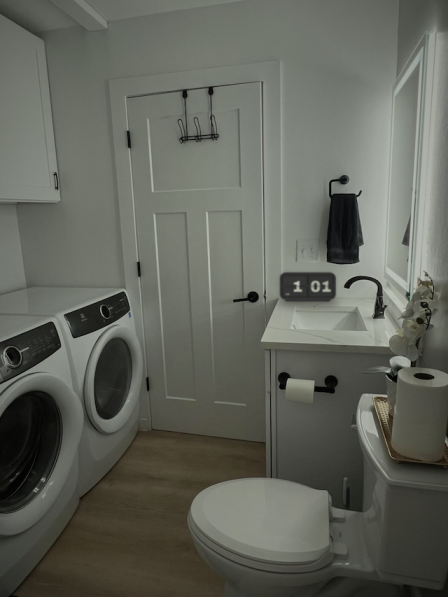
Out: **1:01**
